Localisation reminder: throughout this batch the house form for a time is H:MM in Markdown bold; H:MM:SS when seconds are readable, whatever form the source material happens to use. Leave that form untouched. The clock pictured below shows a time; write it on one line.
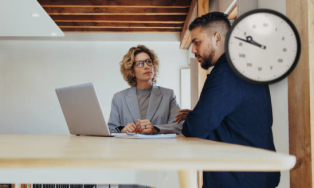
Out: **9:47**
